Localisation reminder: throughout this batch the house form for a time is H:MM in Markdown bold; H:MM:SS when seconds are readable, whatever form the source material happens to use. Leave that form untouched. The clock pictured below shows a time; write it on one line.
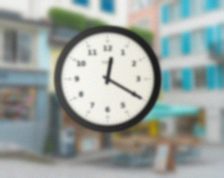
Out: **12:20**
